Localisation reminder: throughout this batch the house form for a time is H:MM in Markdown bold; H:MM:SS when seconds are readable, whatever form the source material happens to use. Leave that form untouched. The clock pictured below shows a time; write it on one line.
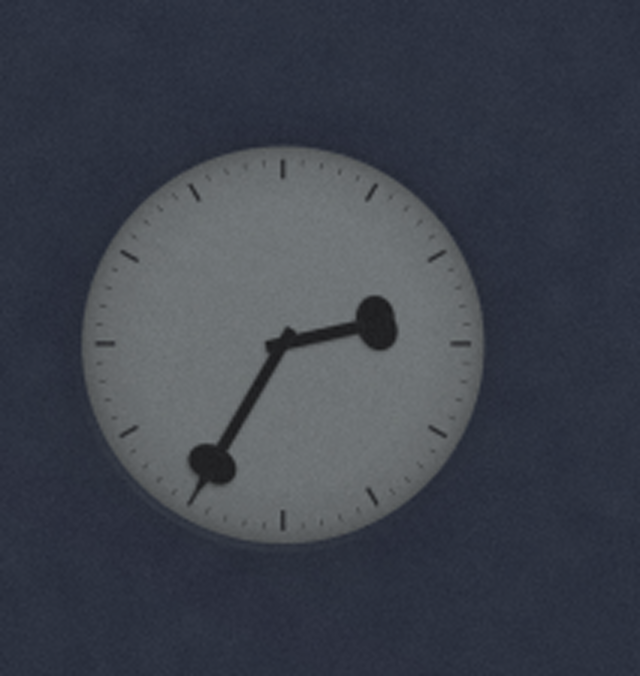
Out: **2:35**
